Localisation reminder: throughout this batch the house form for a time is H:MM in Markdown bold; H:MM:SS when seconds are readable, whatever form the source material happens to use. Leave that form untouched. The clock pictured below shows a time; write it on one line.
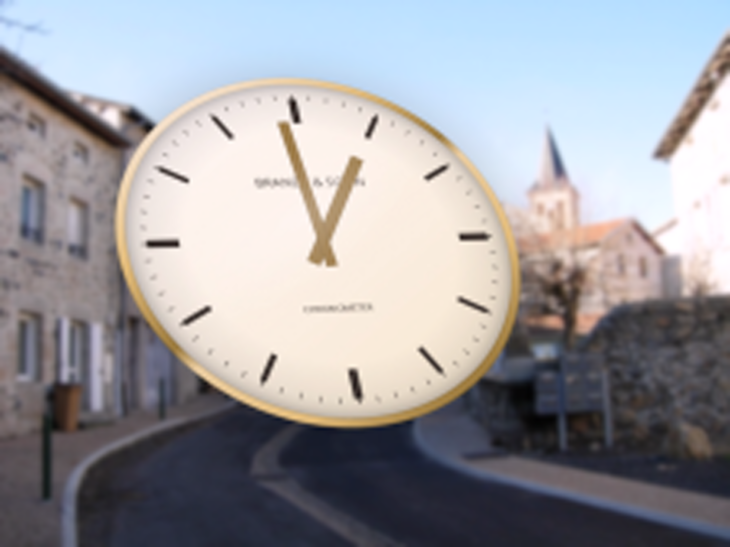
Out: **12:59**
